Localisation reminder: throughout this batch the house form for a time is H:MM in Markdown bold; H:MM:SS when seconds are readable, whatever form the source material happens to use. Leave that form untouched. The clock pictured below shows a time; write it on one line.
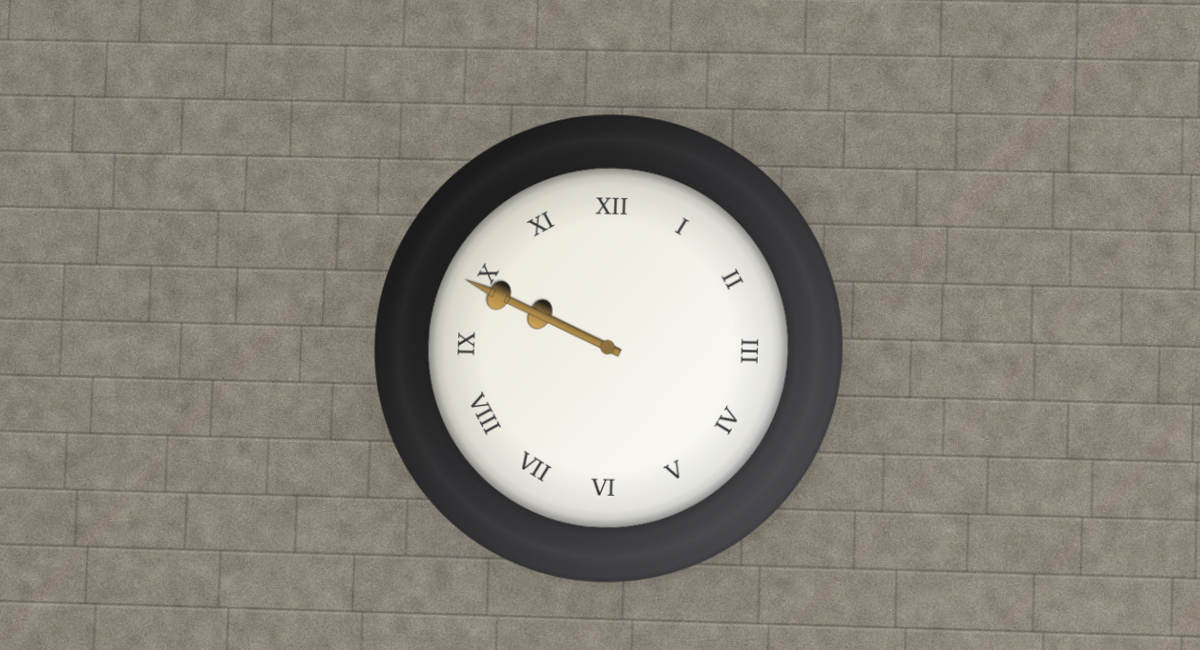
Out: **9:49**
